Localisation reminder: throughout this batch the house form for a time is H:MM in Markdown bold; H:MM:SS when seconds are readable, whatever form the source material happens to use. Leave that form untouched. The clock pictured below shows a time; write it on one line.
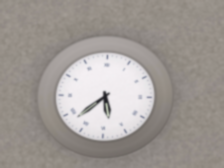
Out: **5:38**
